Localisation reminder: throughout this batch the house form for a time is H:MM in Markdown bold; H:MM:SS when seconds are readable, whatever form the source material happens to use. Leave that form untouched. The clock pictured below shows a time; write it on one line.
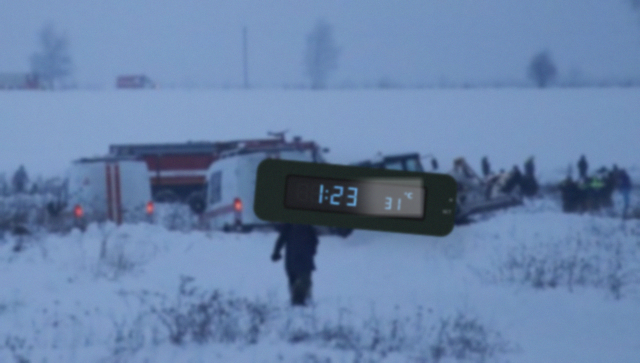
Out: **1:23**
